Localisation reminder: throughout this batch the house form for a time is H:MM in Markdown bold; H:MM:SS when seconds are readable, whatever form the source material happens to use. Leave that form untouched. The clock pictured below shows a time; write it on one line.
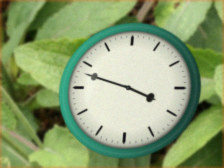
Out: **3:48**
